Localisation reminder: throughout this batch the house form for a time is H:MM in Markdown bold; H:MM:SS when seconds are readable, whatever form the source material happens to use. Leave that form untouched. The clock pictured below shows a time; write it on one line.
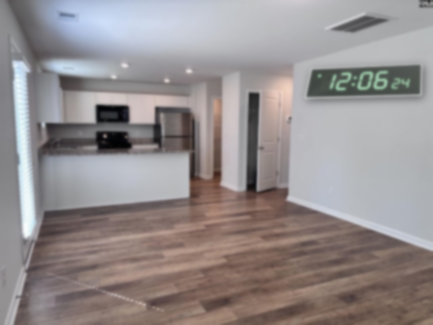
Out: **12:06**
